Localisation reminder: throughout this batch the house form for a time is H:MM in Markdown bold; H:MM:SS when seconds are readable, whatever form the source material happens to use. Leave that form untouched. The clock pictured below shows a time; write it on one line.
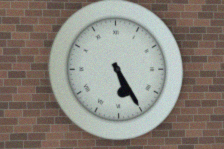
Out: **5:25**
